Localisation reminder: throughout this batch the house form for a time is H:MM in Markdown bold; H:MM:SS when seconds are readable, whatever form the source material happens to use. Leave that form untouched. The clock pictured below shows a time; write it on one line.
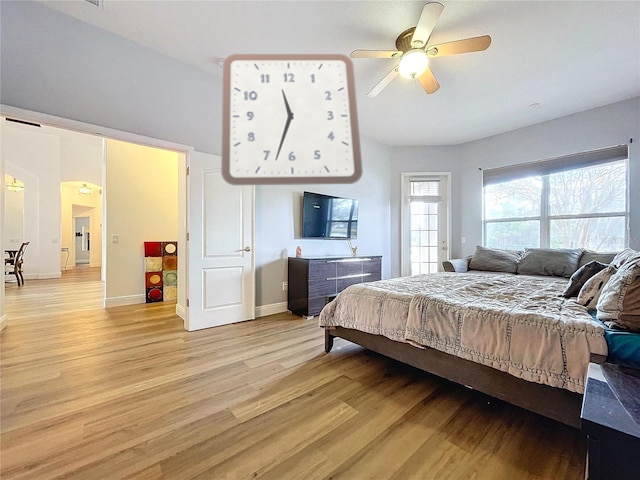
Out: **11:33**
